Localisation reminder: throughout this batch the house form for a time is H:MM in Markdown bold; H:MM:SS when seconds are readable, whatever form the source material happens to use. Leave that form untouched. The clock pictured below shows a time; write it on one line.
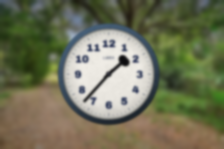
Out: **1:37**
